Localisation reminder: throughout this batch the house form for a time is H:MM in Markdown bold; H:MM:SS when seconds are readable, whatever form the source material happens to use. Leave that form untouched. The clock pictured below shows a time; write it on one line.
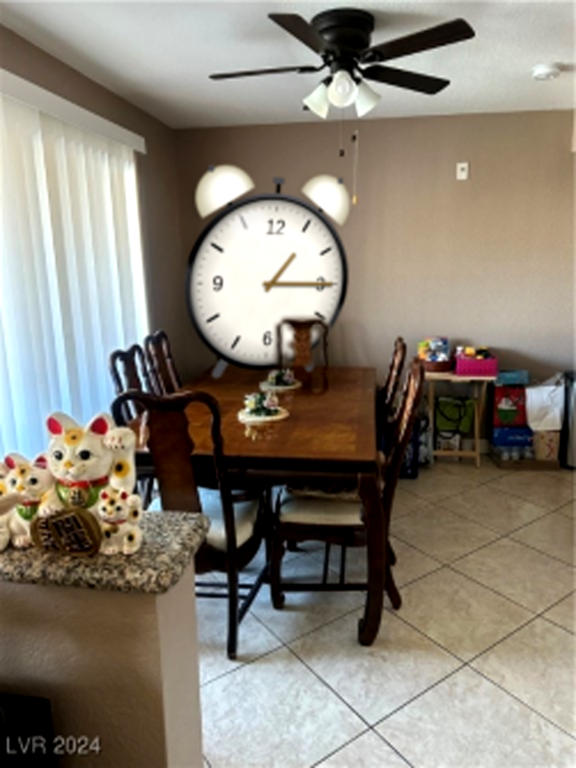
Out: **1:15**
